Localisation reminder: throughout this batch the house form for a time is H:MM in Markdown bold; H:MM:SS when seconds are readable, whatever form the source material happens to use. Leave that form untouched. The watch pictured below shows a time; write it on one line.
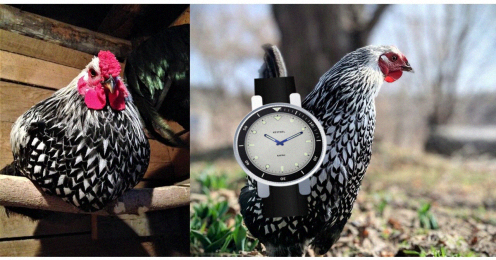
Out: **10:11**
